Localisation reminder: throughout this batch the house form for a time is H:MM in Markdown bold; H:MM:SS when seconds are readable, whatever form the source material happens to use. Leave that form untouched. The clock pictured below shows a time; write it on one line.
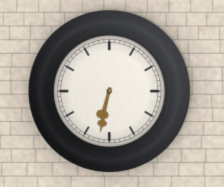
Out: **6:32**
